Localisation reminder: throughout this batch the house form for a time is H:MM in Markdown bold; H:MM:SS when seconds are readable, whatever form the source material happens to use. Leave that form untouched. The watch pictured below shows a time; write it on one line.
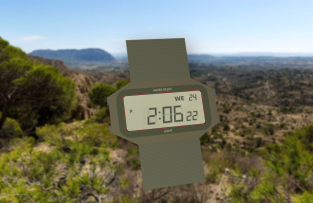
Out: **2:06:22**
